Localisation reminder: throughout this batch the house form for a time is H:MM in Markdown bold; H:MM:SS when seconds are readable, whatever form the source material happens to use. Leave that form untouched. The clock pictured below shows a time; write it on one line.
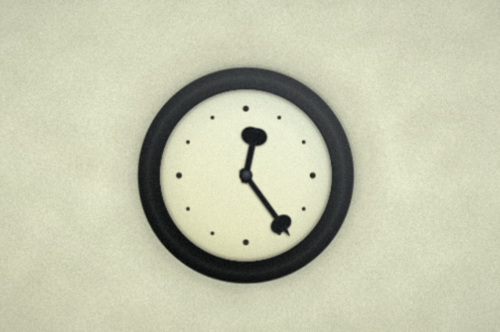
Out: **12:24**
